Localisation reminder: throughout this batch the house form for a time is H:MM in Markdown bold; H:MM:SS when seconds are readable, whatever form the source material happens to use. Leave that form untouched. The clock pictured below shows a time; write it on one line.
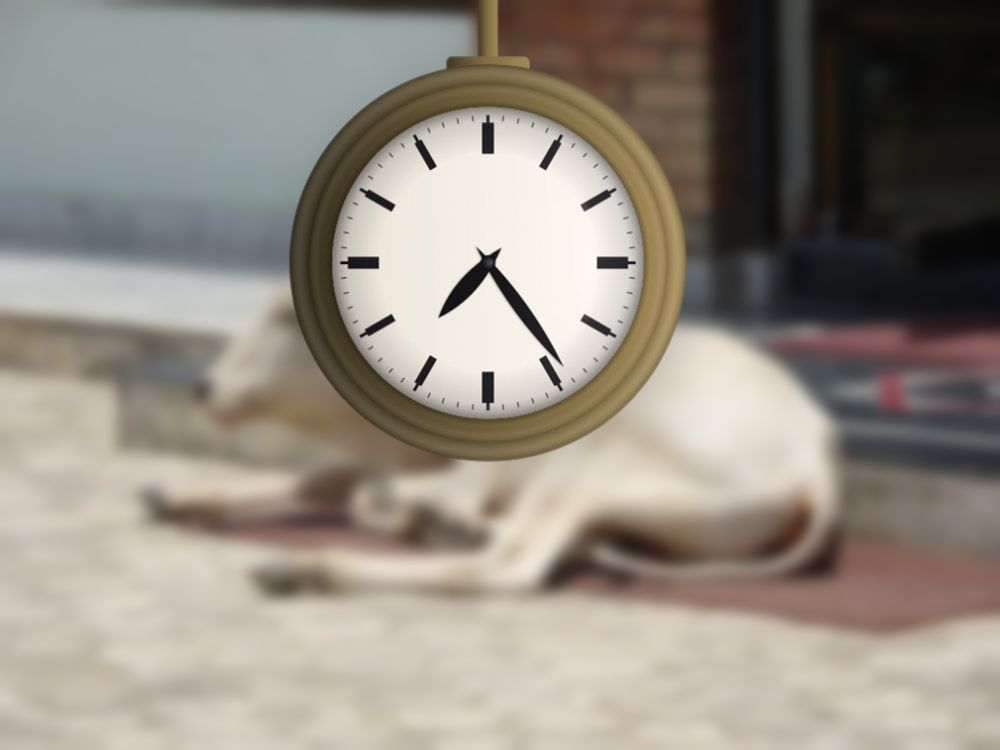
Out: **7:24**
